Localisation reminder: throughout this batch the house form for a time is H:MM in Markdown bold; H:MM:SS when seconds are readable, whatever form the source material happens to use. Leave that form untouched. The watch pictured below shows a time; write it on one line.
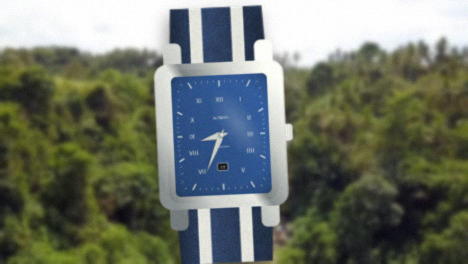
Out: **8:34**
